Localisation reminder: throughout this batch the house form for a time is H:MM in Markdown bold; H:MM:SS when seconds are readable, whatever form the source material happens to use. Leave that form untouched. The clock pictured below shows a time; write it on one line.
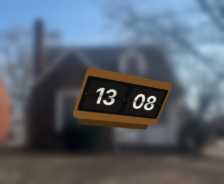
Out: **13:08**
